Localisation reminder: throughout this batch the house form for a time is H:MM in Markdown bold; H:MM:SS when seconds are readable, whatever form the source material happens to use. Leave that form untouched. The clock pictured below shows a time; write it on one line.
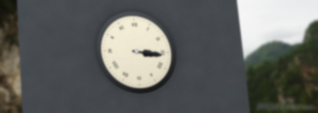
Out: **3:16**
